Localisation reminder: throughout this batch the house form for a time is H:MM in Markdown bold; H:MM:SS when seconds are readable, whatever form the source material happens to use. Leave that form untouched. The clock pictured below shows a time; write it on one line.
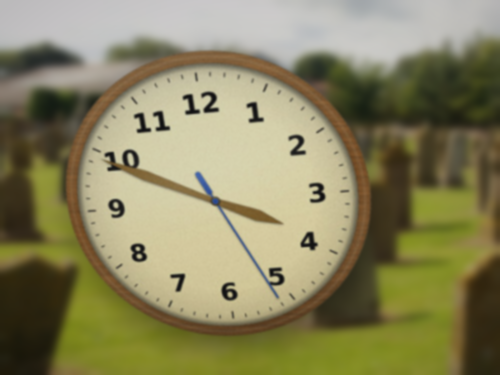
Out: **3:49:26**
